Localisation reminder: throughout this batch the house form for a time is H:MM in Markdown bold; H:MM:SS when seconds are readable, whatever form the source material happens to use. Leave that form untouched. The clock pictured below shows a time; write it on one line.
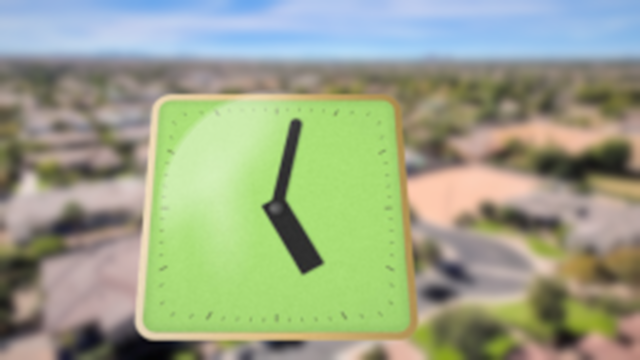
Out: **5:02**
